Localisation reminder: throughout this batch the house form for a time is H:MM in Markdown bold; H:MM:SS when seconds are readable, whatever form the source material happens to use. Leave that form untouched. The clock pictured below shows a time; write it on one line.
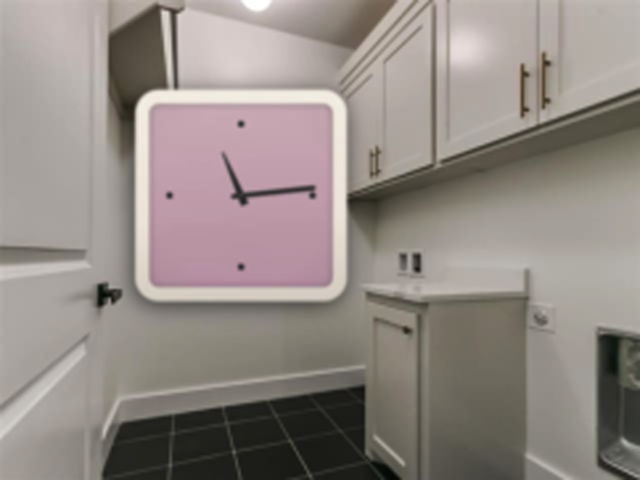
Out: **11:14**
